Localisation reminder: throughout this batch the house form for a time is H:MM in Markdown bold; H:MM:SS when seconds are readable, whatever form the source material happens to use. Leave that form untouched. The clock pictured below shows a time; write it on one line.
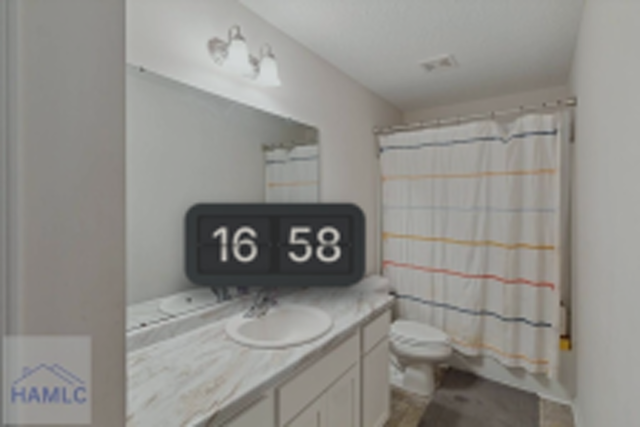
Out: **16:58**
